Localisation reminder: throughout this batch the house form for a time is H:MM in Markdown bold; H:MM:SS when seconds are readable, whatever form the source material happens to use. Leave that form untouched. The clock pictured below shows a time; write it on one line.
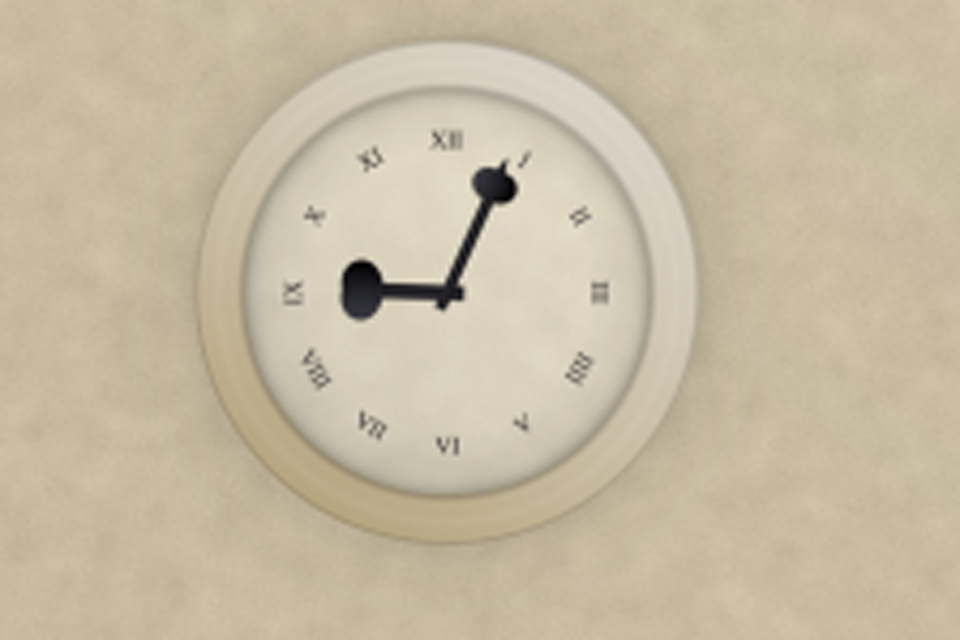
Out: **9:04**
